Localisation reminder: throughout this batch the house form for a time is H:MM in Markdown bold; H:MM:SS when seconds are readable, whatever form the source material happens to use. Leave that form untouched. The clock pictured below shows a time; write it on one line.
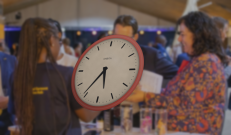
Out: **5:36**
